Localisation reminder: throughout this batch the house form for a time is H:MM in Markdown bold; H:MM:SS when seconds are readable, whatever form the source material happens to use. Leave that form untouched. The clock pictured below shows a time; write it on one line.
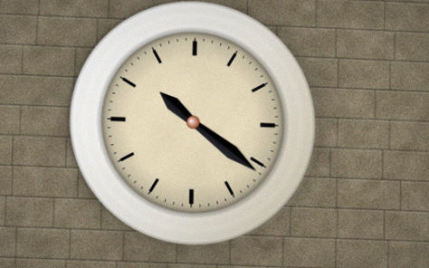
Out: **10:21**
